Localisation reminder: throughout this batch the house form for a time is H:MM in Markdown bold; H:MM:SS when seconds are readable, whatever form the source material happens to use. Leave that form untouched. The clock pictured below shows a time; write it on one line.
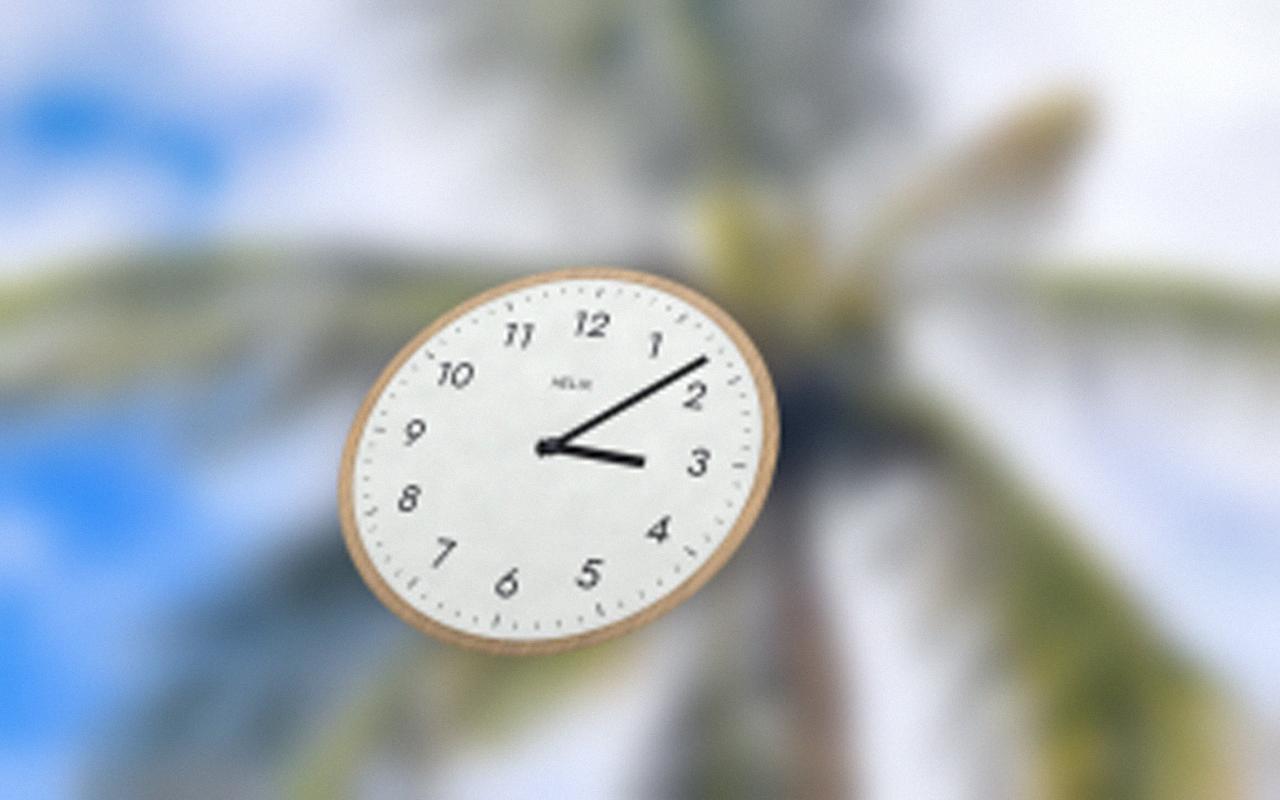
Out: **3:08**
